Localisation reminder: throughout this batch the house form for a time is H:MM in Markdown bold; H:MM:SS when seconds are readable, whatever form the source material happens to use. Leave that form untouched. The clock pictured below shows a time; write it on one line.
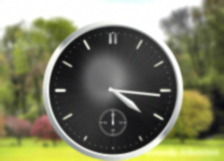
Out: **4:16**
